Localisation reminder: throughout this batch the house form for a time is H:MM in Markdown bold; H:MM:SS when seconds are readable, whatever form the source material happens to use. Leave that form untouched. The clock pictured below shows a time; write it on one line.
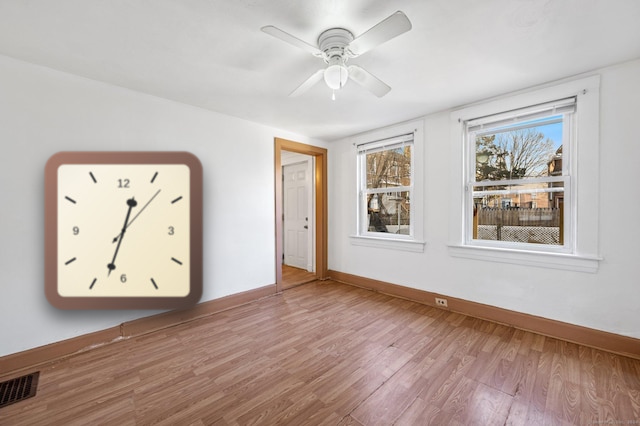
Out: **12:33:07**
